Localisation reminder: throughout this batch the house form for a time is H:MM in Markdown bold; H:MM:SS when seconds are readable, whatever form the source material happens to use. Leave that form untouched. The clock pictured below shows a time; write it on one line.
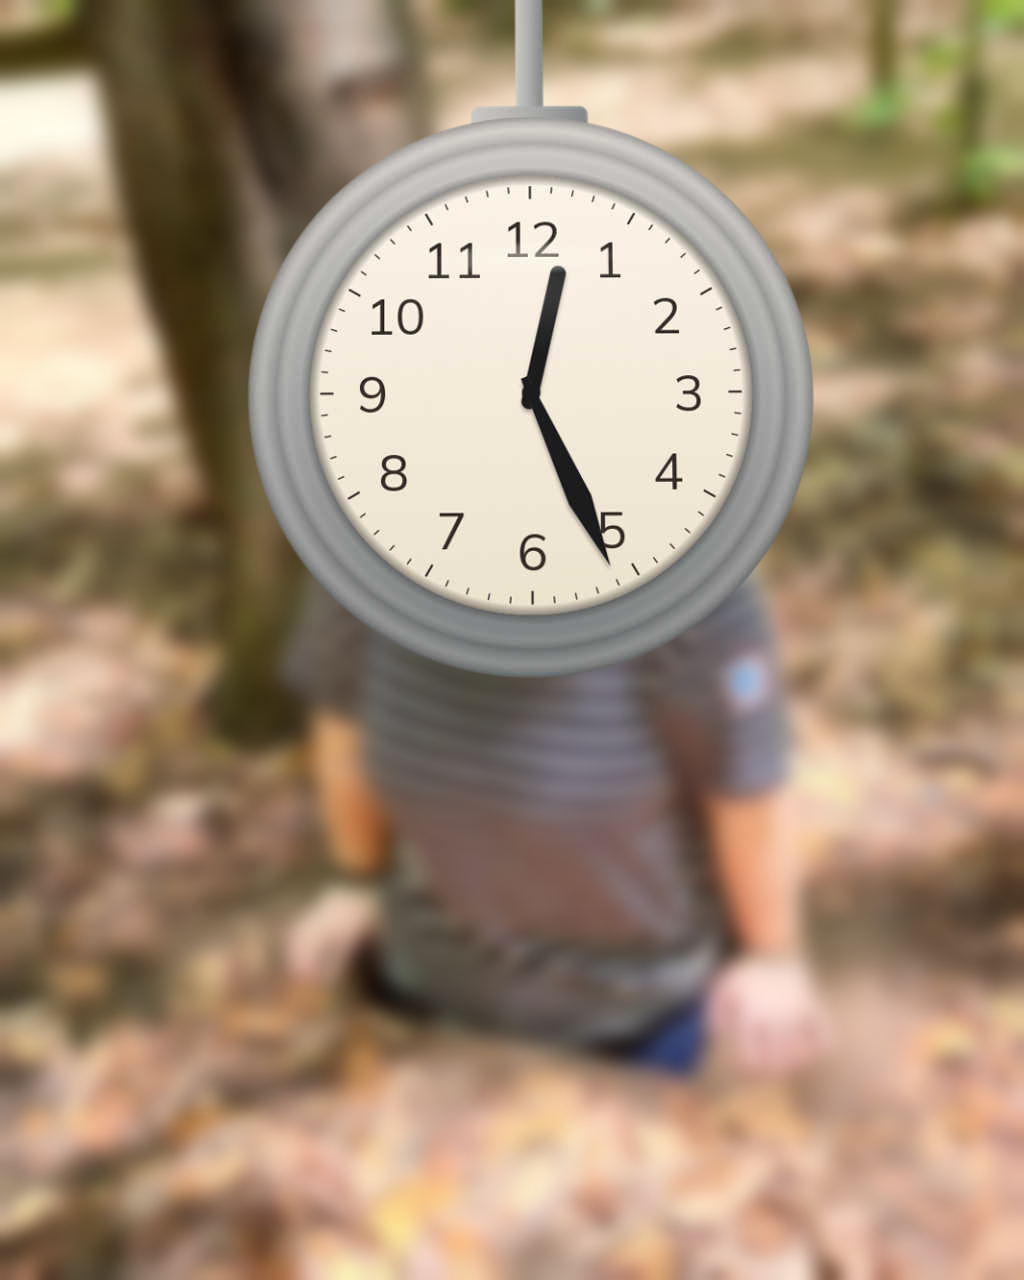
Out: **12:26**
